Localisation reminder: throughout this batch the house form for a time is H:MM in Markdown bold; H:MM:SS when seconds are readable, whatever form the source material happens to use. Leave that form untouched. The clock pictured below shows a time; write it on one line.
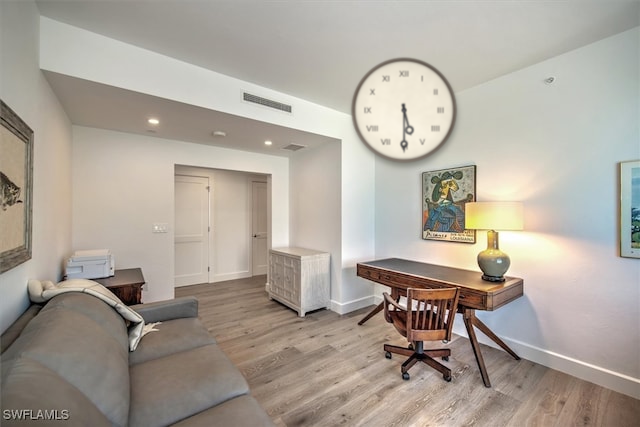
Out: **5:30**
